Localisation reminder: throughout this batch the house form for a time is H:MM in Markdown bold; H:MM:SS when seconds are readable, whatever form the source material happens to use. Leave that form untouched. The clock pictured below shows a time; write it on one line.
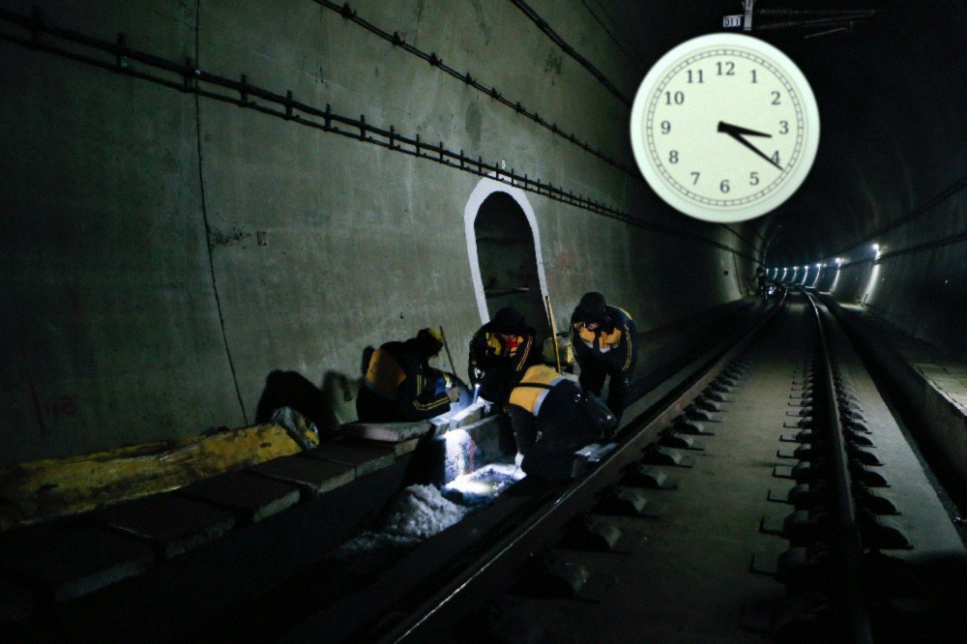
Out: **3:21**
